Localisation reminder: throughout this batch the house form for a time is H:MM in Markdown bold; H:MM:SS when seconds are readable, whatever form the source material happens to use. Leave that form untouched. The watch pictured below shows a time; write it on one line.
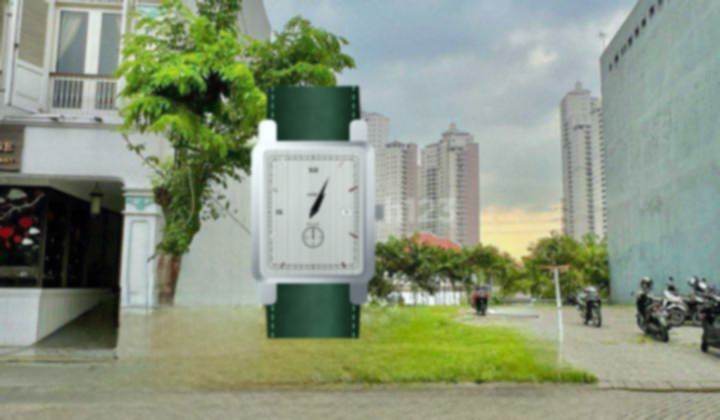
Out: **1:04**
